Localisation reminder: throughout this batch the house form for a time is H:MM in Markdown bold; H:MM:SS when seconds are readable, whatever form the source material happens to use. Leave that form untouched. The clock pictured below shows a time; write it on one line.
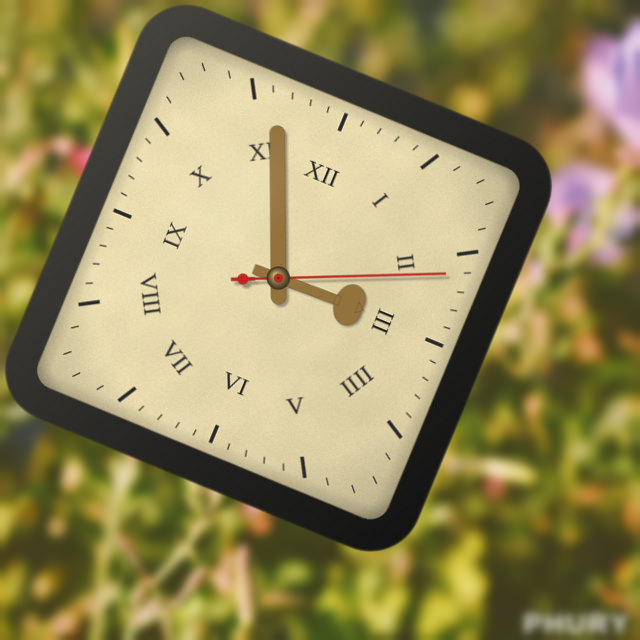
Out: **2:56:11**
